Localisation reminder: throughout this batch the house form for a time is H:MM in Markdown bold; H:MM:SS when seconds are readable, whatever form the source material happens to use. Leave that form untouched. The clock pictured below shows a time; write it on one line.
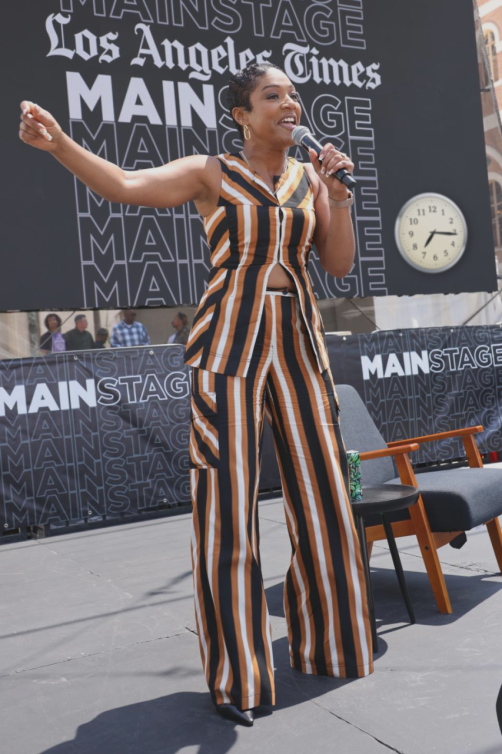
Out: **7:16**
